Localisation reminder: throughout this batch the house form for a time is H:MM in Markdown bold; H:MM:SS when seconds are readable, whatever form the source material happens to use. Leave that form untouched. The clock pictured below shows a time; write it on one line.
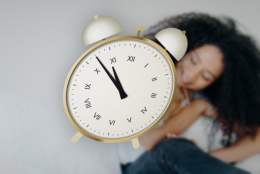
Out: **10:52**
